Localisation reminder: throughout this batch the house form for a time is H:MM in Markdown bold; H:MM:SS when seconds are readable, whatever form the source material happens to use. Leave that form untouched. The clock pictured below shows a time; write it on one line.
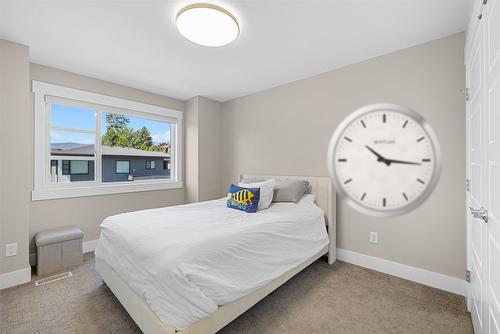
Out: **10:16**
